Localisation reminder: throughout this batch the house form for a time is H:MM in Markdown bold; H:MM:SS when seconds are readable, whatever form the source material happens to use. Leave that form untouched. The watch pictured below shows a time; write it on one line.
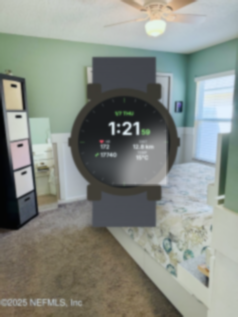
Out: **1:21**
